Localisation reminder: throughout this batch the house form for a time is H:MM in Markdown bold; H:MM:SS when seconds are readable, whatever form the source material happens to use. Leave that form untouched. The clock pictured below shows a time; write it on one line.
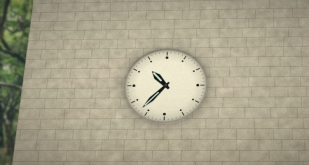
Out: **10:37**
